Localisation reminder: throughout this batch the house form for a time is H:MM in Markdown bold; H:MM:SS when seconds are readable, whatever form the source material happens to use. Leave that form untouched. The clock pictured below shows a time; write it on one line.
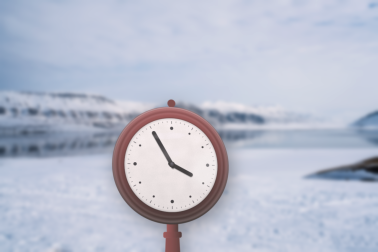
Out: **3:55**
